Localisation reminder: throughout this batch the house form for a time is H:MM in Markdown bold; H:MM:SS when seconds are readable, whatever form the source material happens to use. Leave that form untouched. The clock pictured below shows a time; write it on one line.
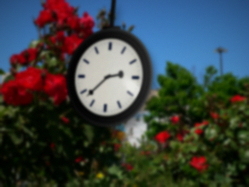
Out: **2:38**
